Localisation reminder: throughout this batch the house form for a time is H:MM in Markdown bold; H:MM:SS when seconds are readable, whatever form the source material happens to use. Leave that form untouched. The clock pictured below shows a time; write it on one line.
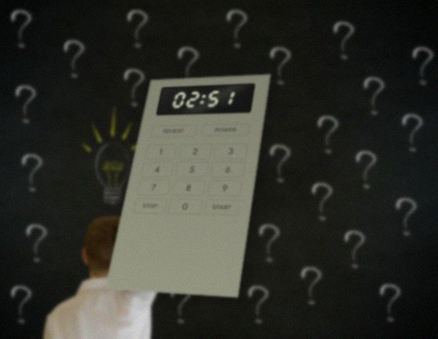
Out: **2:51**
